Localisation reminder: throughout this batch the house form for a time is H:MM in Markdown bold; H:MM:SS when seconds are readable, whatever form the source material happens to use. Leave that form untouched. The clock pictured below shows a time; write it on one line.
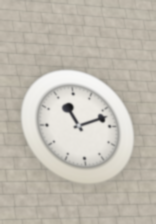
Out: **11:12**
